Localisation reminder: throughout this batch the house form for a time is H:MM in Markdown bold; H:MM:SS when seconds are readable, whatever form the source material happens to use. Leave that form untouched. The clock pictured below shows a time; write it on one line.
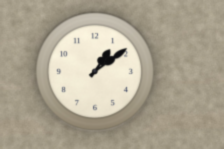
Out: **1:09**
